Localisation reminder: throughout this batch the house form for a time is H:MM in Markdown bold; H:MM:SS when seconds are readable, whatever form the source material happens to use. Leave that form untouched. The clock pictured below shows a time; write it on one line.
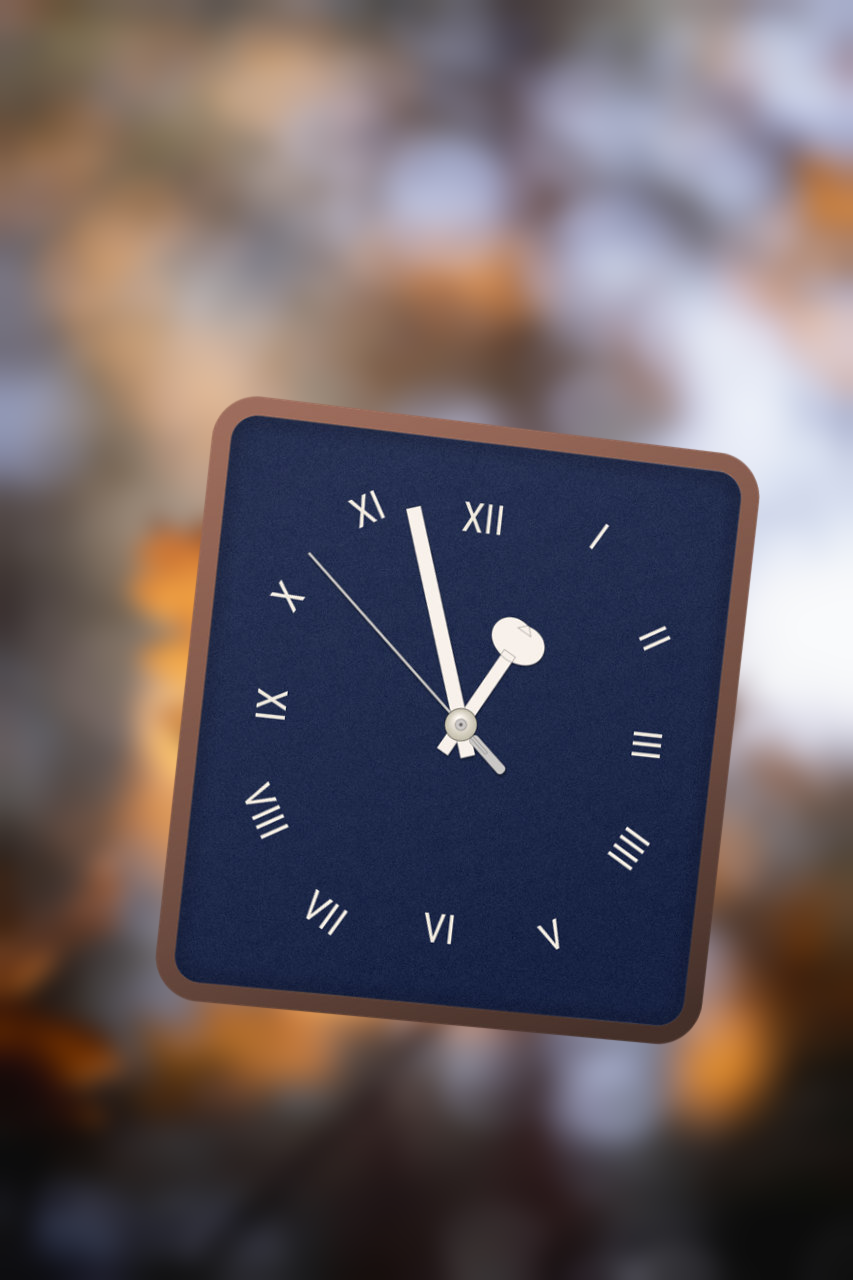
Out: **12:56:52**
